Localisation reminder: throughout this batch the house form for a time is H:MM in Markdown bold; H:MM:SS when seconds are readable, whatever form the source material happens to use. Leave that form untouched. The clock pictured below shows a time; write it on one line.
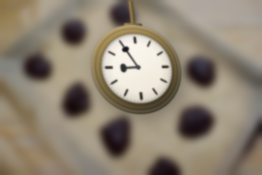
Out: **8:55**
